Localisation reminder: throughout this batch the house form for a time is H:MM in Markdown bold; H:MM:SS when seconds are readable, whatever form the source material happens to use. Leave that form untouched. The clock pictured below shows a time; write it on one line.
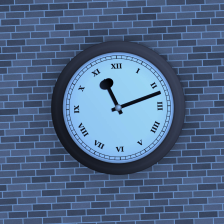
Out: **11:12**
